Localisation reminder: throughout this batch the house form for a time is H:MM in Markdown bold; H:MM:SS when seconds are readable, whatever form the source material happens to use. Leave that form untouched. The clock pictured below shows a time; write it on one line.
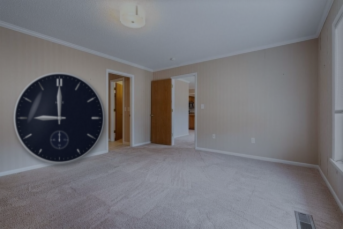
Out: **9:00**
